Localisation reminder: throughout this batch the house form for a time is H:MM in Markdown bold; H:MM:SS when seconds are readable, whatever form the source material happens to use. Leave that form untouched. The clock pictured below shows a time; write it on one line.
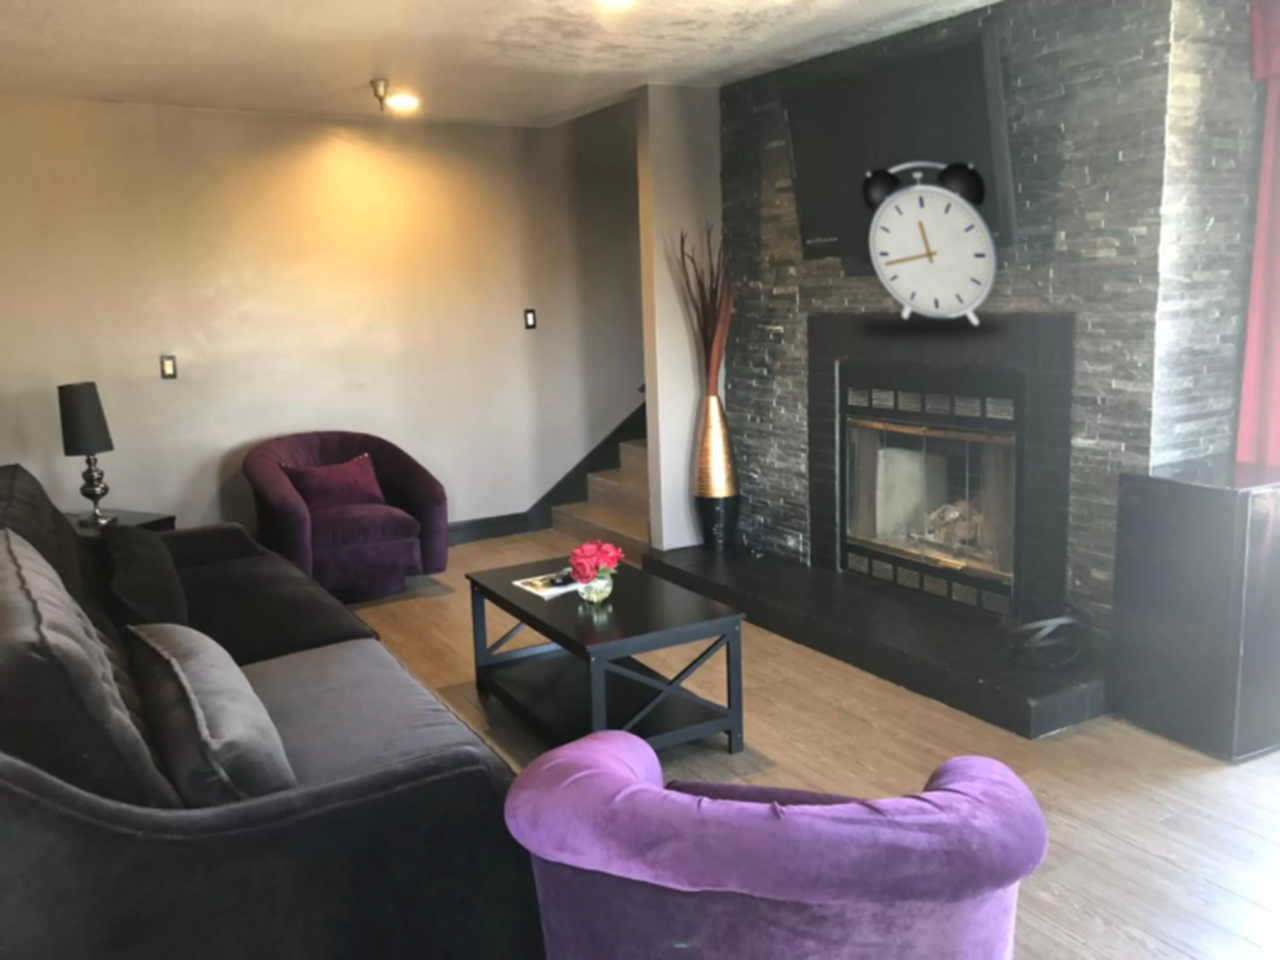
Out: **11:43**
